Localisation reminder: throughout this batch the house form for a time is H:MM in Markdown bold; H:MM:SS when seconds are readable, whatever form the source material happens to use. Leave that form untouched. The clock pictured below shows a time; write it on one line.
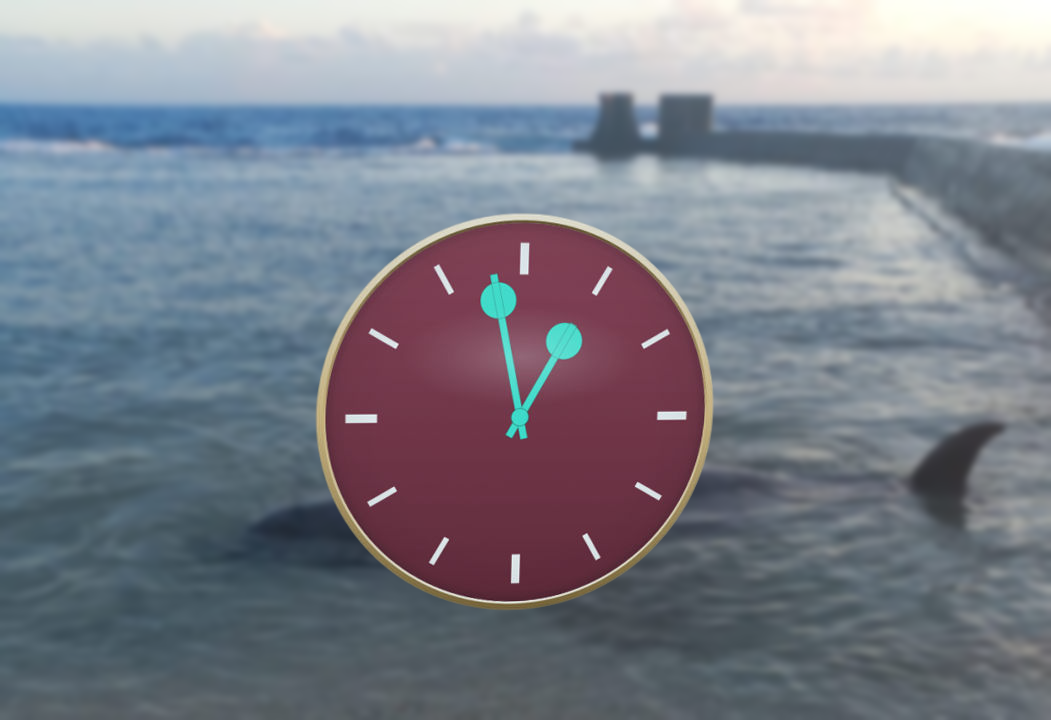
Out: **12:58**
